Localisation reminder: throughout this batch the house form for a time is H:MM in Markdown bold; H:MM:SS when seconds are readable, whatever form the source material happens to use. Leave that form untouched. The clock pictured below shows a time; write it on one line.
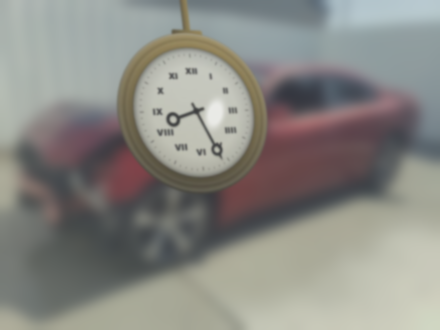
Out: **8:26**
